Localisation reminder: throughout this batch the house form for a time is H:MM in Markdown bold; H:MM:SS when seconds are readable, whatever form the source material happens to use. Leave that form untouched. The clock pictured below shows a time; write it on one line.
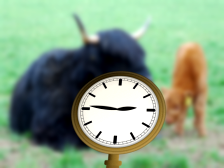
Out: **2:46**
